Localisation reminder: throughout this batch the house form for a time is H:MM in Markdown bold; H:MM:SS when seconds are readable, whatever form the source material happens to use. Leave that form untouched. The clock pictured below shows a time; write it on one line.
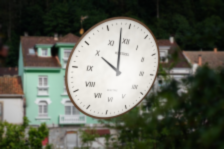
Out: **9:58**
